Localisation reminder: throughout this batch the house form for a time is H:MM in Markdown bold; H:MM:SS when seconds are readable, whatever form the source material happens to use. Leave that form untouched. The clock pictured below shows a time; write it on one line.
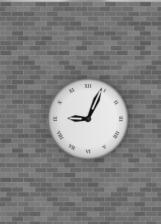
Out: **9:04**
